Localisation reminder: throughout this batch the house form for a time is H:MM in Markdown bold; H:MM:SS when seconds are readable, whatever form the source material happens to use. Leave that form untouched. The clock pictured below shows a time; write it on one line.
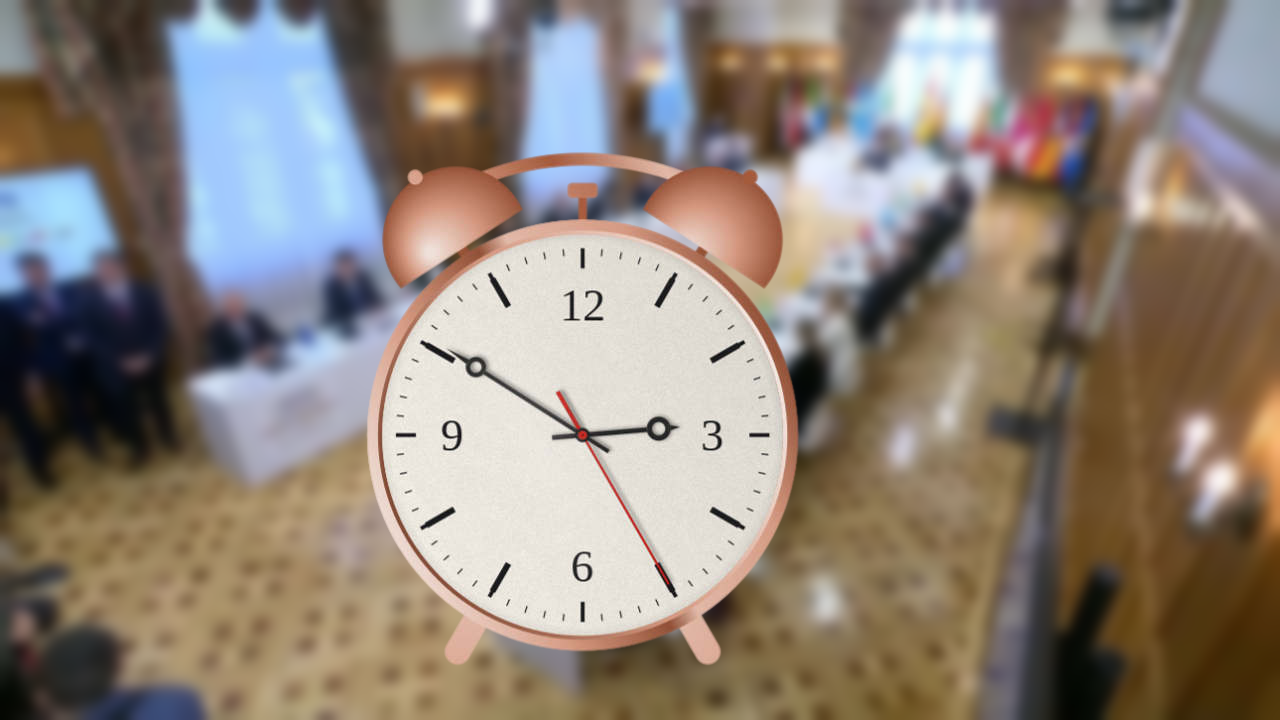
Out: **2:50:25**
